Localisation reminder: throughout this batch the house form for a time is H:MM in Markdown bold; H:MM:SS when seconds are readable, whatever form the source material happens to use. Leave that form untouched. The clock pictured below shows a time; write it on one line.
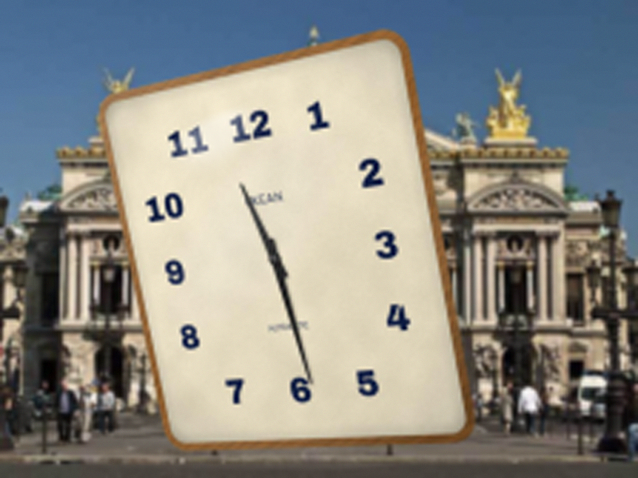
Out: **11:29**
